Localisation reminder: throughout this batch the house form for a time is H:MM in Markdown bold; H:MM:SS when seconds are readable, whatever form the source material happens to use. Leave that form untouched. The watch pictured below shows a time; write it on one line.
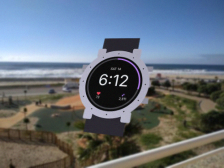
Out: **6:12**
